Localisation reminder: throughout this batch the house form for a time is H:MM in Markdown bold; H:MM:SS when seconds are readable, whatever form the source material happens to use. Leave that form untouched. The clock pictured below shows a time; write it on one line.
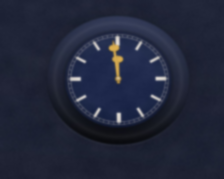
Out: **11:59**
